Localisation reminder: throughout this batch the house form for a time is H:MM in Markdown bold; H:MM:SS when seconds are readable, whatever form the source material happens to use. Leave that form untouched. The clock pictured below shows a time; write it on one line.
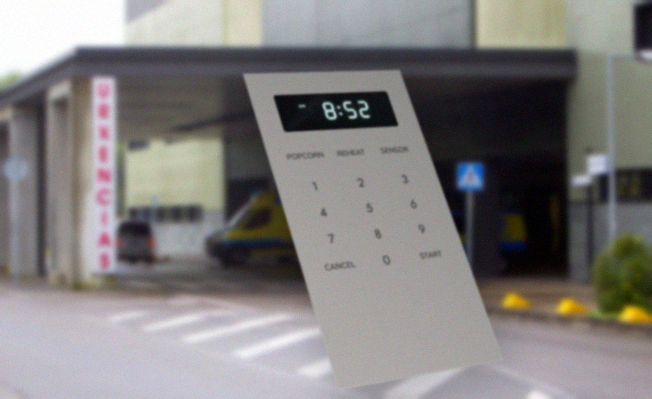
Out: **8:52**
